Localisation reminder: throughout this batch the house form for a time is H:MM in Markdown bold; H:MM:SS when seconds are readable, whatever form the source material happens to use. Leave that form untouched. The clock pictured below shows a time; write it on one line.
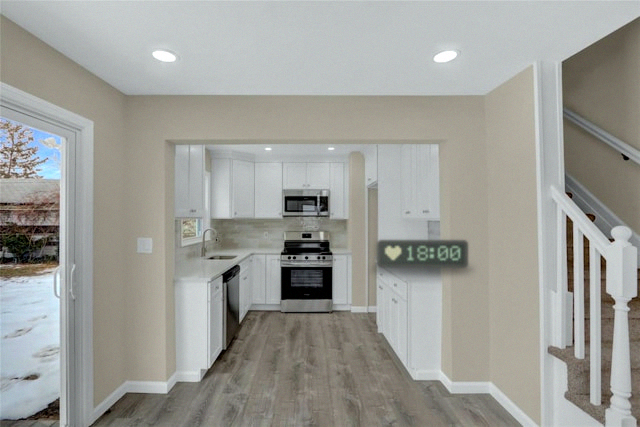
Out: **18:00**
